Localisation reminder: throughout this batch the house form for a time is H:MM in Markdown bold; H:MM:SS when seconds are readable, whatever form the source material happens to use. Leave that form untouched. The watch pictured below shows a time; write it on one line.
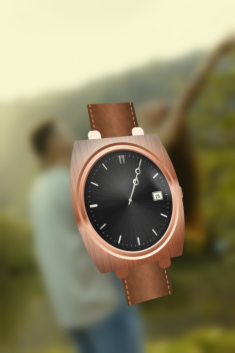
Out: **1:05**
